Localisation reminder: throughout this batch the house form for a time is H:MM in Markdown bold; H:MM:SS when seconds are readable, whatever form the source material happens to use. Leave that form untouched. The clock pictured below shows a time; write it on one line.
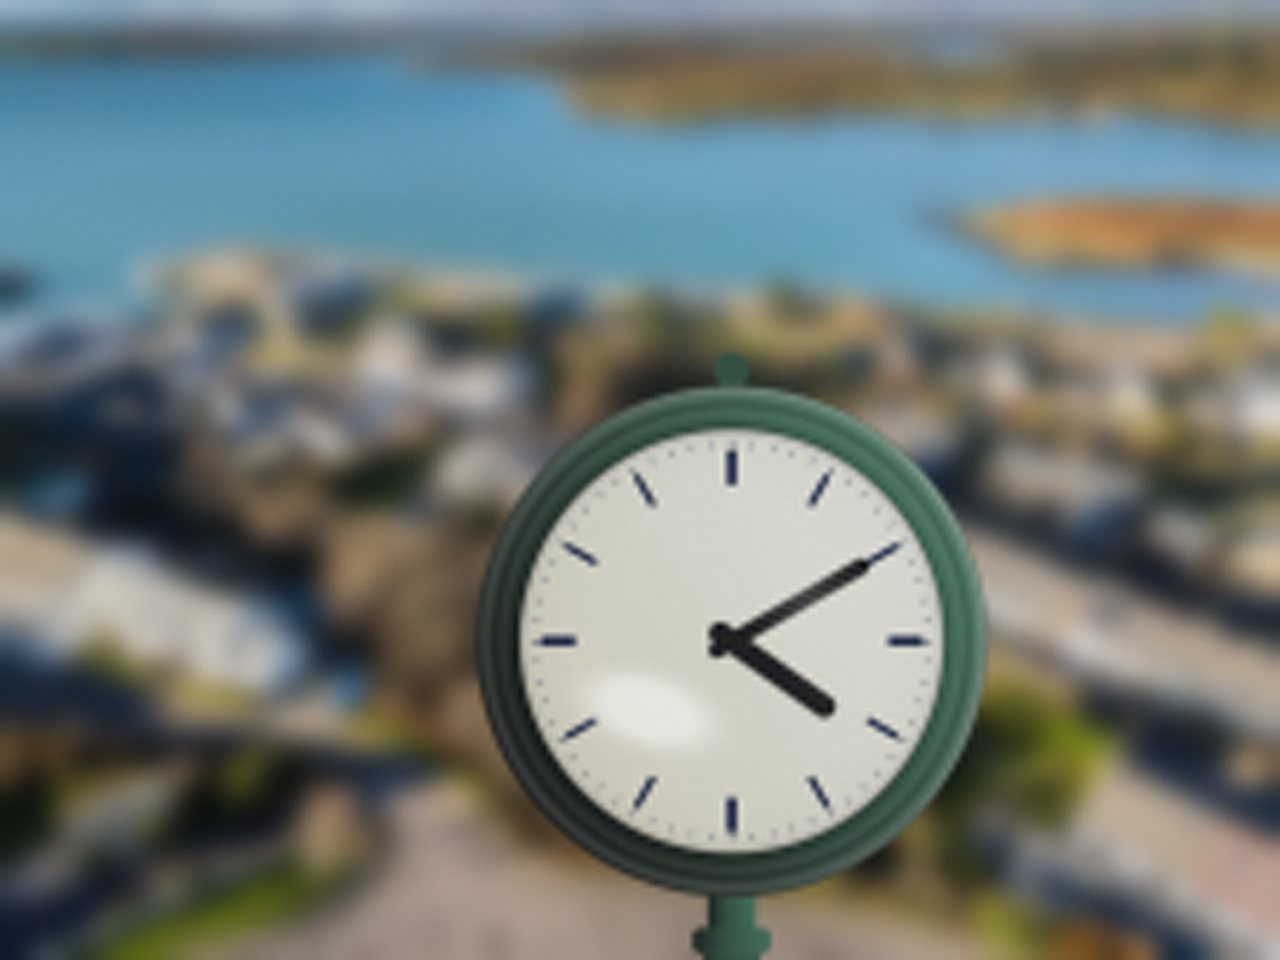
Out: **4:10**
